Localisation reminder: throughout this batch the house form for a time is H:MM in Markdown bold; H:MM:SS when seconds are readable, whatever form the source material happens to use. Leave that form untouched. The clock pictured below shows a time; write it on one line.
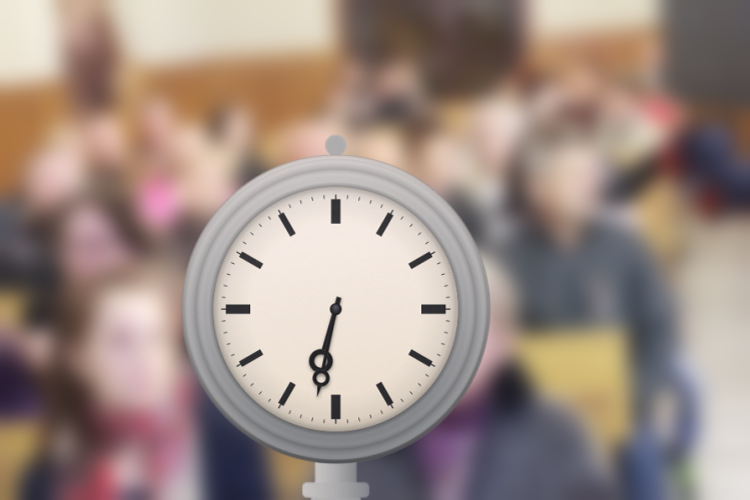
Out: **6:32**
